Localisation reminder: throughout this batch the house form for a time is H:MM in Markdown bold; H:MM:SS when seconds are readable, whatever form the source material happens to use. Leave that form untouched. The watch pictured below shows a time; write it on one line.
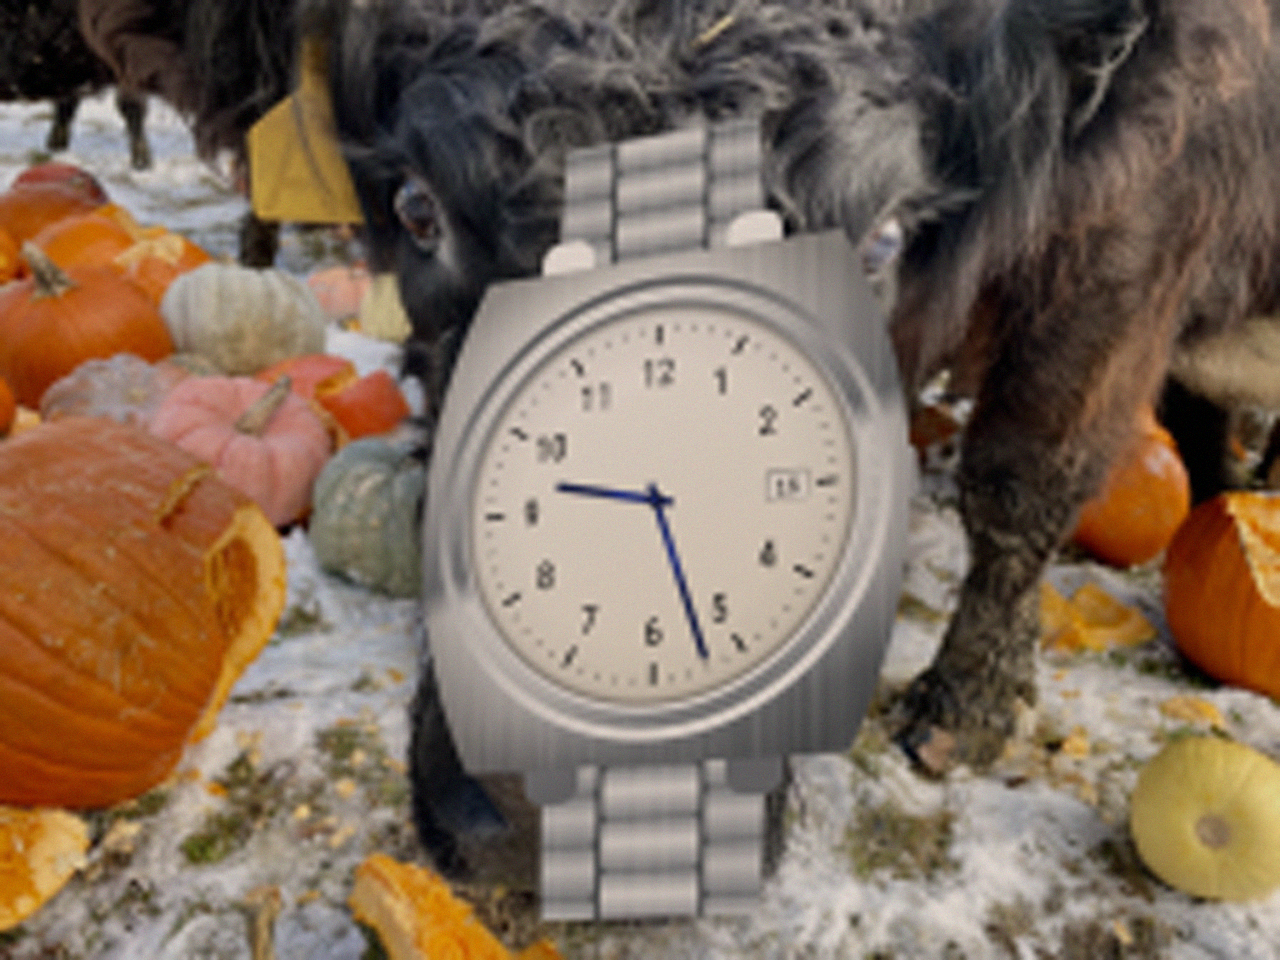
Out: **9:27**
